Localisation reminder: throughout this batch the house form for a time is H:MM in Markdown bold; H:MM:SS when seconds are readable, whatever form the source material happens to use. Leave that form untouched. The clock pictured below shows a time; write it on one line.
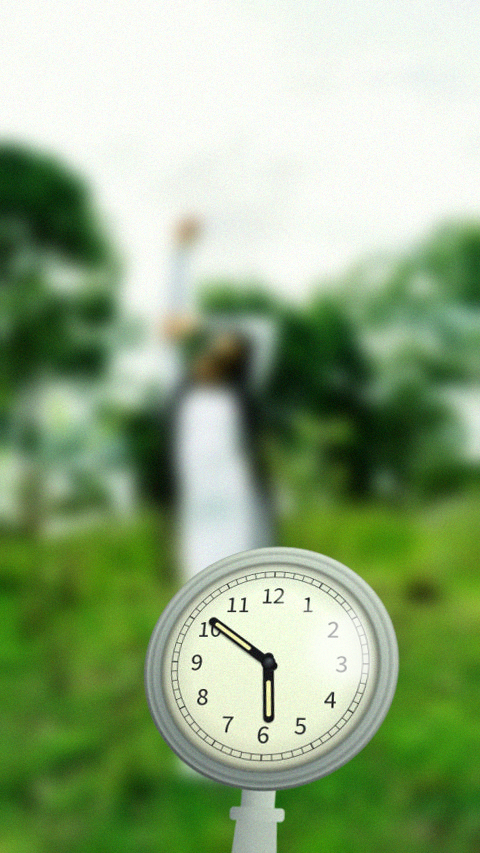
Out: **5:51**
